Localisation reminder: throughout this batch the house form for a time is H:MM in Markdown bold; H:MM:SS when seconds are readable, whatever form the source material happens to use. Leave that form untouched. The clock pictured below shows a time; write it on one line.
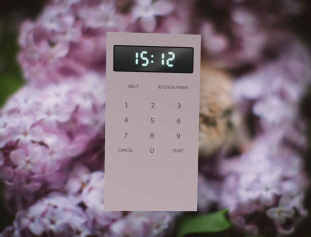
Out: **15:12**
